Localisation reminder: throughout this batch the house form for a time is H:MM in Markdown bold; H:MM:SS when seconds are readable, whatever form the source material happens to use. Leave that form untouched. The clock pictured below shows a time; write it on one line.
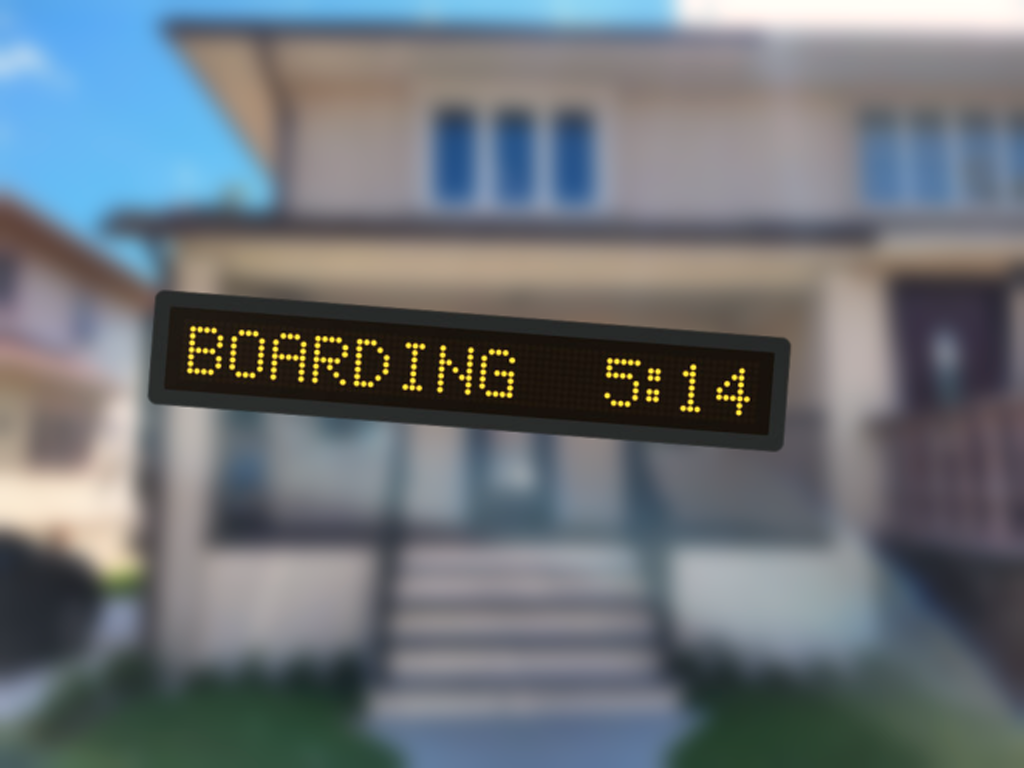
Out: **5:14**
